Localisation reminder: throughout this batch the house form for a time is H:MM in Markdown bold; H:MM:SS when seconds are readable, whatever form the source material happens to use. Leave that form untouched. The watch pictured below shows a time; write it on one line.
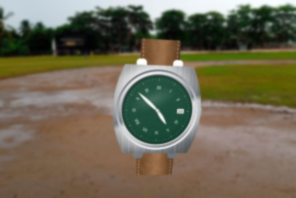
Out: **4:52**
